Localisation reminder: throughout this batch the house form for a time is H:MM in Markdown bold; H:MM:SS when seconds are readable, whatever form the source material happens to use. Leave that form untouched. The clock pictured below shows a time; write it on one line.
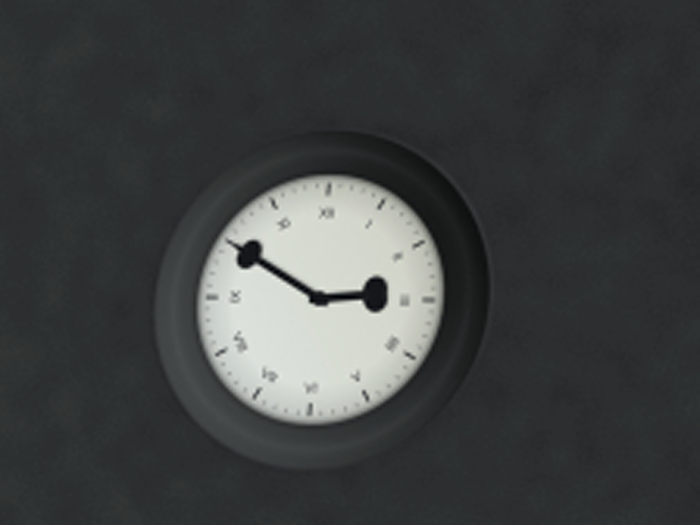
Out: **2:50**
